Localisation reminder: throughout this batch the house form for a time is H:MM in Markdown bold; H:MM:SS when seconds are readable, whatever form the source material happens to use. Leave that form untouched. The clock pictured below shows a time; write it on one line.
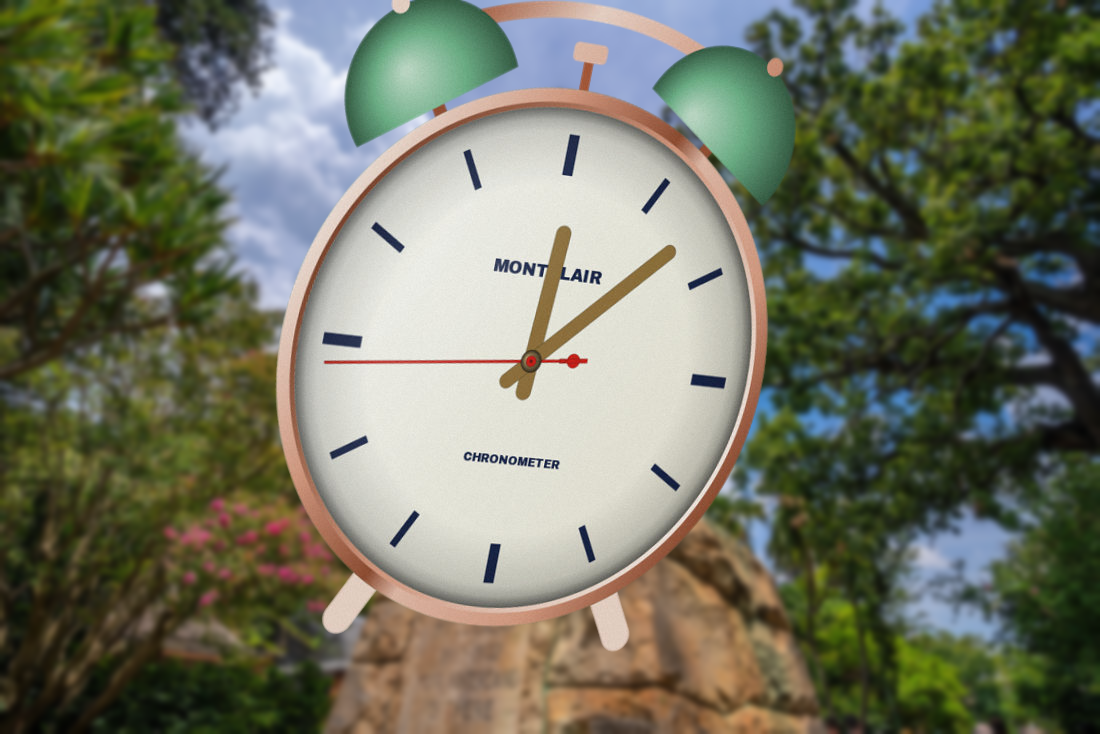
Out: **12:07:44**
